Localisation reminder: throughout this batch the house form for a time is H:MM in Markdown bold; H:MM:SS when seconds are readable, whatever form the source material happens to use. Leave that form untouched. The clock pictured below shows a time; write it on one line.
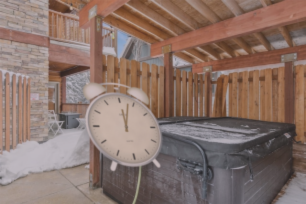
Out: **12:03**
